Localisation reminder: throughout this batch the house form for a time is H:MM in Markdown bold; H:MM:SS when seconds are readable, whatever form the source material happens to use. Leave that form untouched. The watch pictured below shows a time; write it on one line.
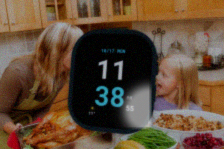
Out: **11:38**
